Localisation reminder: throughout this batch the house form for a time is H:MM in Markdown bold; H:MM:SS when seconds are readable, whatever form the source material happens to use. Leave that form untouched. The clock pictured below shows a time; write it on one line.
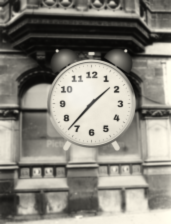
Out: **1:37**
